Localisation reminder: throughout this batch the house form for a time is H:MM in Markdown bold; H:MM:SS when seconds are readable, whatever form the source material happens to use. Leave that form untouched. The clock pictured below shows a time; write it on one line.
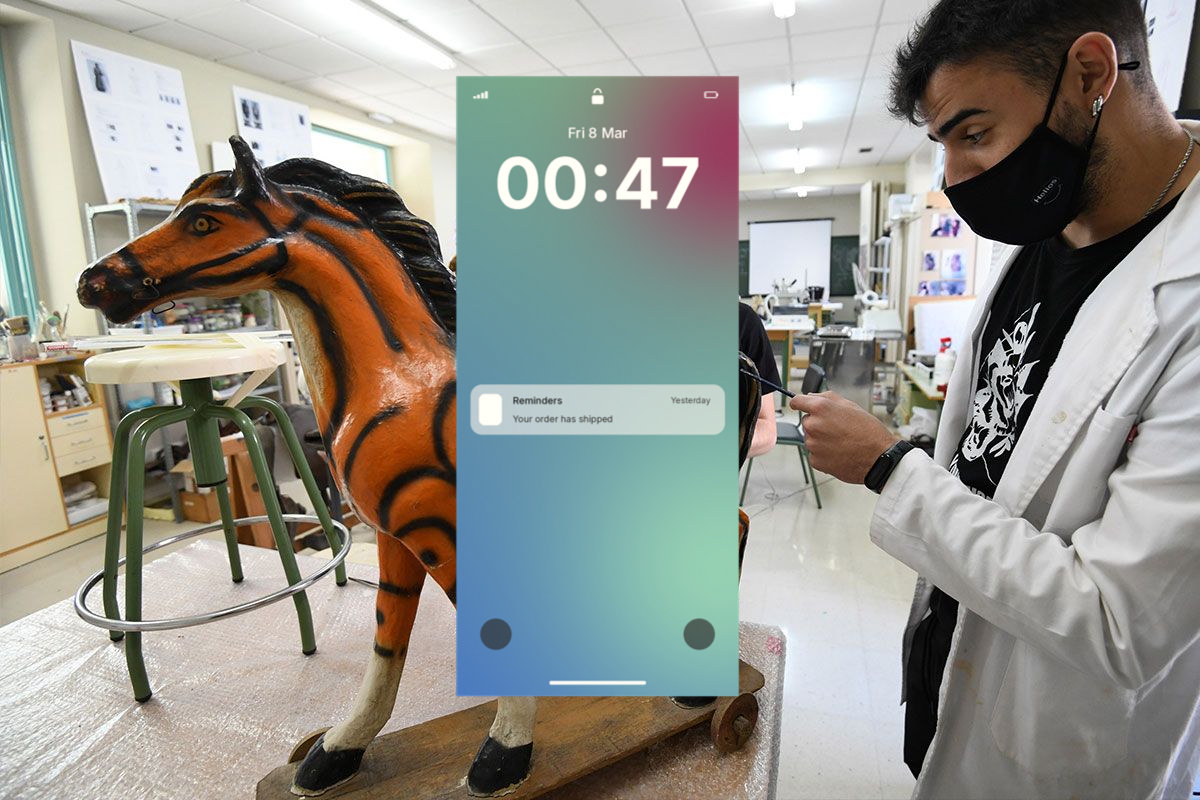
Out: **0:47**
